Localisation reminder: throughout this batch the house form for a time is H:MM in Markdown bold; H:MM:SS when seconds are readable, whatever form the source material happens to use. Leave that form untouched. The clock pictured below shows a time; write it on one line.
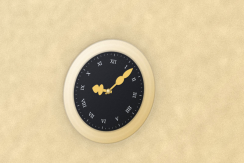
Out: **9:07**
